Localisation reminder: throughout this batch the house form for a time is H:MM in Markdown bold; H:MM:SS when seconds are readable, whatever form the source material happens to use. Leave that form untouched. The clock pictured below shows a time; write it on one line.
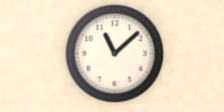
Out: **11:08**
